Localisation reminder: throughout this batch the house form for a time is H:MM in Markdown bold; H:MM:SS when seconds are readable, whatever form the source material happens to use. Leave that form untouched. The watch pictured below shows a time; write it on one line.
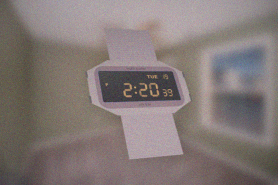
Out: **2:20:39**
